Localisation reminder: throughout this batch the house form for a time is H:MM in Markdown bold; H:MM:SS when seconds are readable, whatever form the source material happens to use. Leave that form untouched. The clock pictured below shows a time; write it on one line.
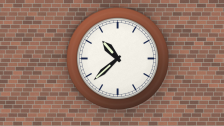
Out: **10:38**
